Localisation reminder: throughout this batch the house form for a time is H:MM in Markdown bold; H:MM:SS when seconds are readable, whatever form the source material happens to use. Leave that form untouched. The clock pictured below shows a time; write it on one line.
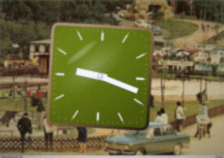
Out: **9:18**
